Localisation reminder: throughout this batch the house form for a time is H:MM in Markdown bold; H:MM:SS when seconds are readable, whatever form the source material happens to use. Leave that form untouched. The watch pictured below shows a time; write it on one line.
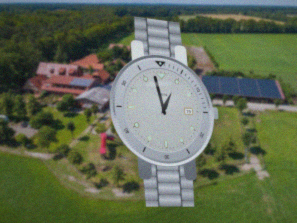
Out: **12:58**
